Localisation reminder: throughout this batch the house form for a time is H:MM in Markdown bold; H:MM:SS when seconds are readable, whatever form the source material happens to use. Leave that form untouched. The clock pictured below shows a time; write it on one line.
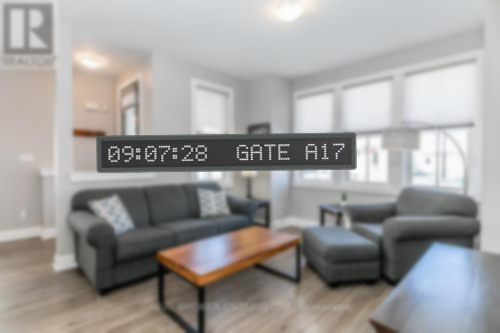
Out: **9:07:28**
